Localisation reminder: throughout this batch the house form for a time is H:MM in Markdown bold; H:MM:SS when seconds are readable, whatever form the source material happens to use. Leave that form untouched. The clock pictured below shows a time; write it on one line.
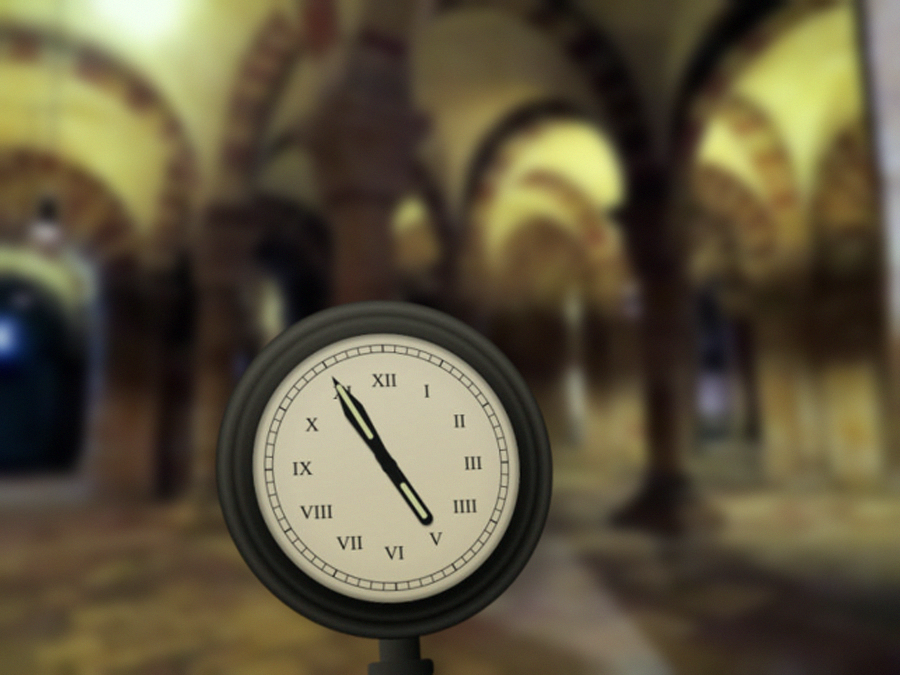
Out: **4:55**
